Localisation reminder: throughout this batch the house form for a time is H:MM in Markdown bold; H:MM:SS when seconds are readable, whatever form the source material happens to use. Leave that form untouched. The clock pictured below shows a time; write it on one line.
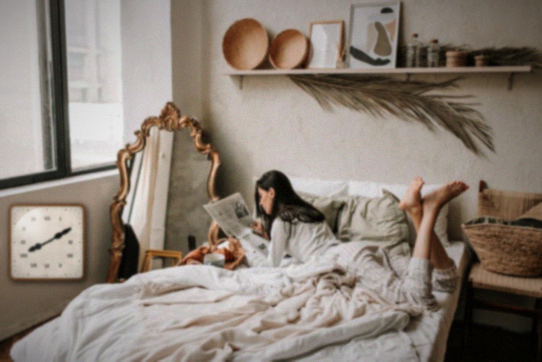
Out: **8:10**
